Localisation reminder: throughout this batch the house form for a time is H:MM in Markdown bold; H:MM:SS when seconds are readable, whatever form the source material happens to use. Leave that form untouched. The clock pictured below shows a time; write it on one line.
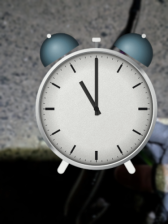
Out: **11:00**
